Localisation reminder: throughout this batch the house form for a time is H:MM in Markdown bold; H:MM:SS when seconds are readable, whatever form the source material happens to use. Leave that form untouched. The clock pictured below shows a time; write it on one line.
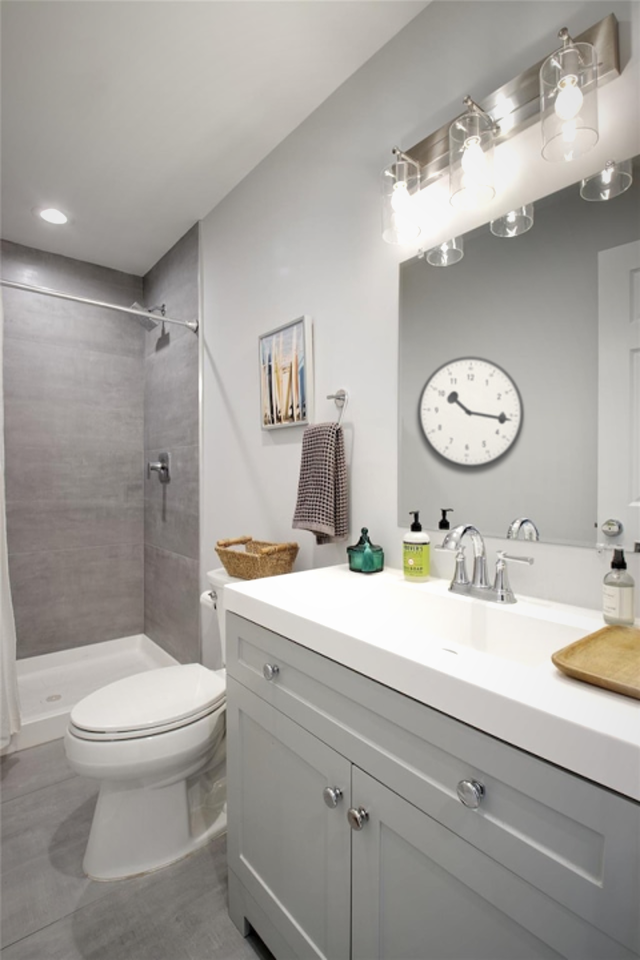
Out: **10:16**
